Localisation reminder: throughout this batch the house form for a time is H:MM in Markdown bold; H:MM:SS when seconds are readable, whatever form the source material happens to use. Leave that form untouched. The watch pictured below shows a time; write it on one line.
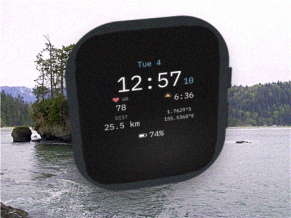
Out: **12:57:10**
